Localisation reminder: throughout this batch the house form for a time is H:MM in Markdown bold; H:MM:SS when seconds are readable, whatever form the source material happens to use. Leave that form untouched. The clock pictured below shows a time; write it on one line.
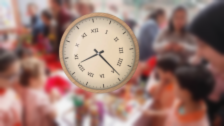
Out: **8:24**
